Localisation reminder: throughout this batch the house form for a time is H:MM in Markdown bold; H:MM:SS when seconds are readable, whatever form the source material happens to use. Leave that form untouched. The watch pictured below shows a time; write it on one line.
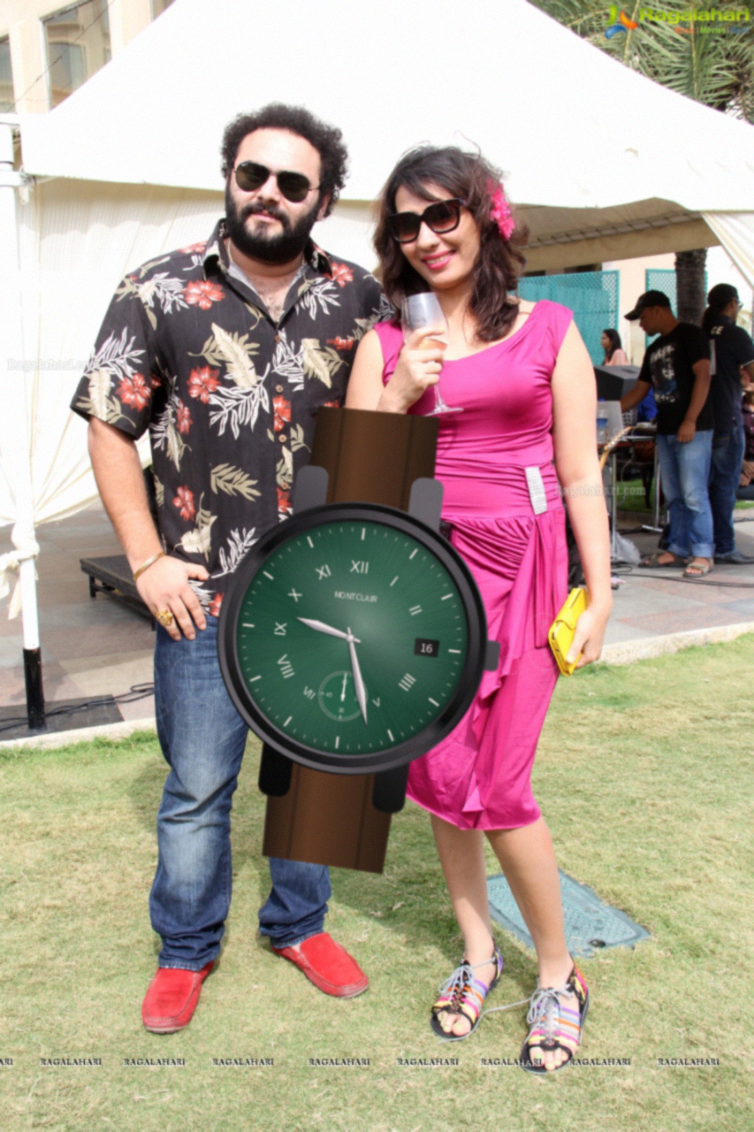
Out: **9:27**
